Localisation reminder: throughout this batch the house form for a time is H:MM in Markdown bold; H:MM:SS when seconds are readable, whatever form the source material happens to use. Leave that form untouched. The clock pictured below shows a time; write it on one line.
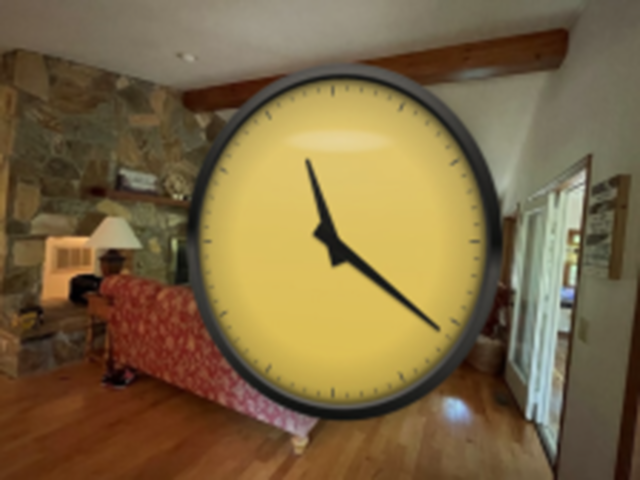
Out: **11:21**
